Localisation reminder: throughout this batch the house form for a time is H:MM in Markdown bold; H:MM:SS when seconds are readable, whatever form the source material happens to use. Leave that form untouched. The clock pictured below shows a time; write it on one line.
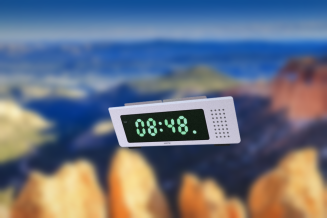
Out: **8:48**
